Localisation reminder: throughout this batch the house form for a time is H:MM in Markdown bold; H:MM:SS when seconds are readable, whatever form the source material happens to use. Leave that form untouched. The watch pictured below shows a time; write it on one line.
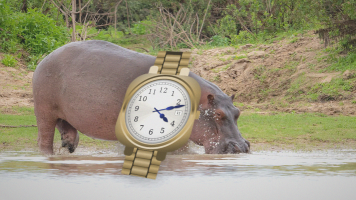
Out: **4:12**
